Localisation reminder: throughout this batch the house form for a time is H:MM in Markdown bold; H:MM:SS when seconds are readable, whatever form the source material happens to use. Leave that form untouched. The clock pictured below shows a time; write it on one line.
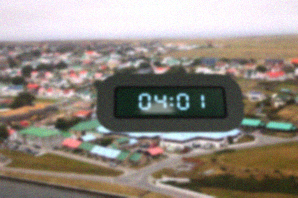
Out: **4:01**
